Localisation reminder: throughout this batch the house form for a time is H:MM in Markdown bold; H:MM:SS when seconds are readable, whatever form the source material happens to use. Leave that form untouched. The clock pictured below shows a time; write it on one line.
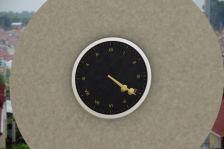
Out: **4:21**
